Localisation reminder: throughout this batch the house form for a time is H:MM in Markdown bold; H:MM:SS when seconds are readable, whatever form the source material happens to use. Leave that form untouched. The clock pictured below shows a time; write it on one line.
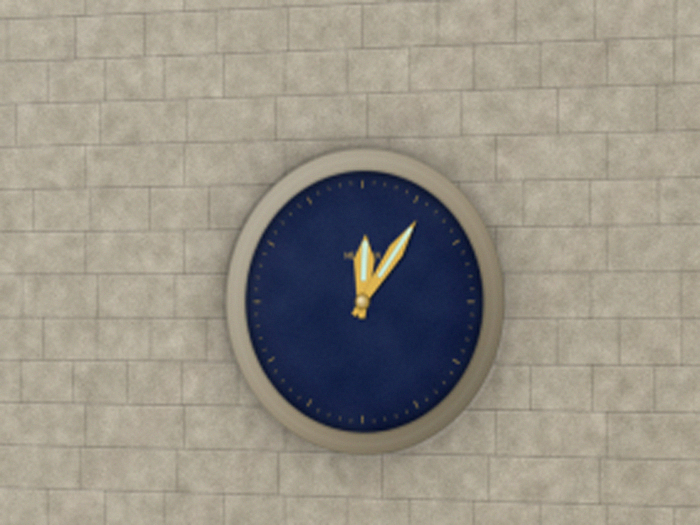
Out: **12:06**
